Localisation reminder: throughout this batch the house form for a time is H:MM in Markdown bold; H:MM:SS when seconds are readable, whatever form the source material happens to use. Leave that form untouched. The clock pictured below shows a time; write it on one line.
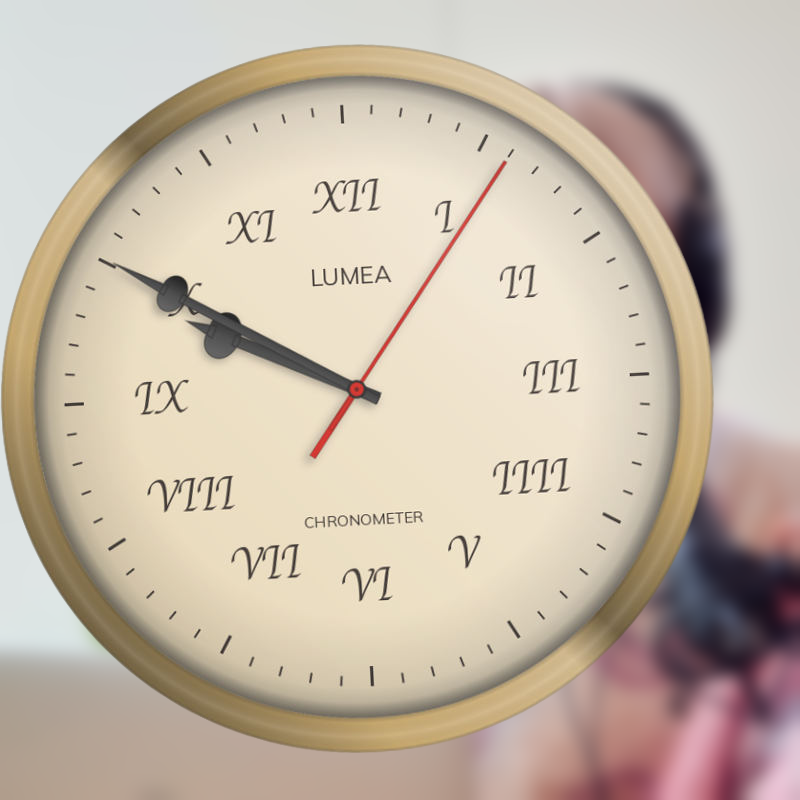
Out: **9:50:06**
